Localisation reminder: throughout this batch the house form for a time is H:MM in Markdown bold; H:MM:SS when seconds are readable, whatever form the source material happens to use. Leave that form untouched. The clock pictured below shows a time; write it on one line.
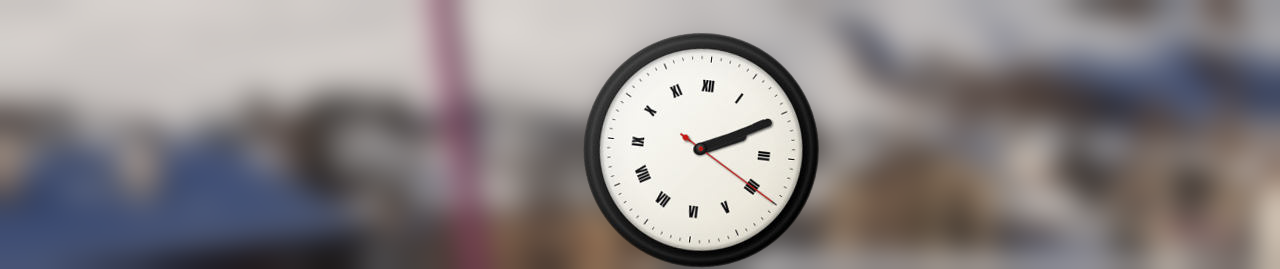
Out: **2:10:20**
